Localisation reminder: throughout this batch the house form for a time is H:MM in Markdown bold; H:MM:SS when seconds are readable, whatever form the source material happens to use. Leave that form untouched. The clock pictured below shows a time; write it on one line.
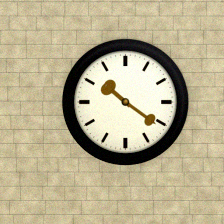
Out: **10:21**
